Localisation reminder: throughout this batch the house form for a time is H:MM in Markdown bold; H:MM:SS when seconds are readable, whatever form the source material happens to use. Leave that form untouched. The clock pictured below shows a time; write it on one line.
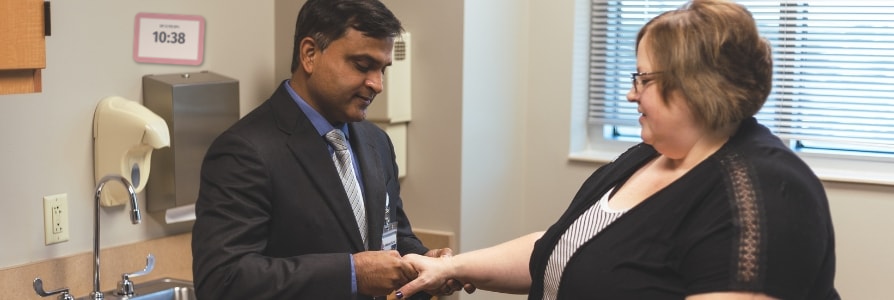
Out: **10:38**
